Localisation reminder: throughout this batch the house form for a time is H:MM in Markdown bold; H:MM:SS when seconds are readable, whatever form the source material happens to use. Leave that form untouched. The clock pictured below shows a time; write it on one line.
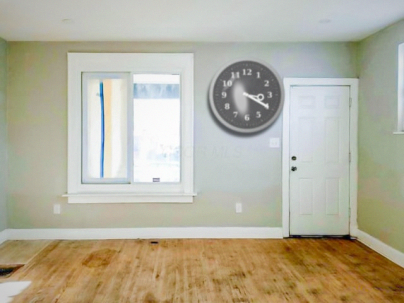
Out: **3:20**
